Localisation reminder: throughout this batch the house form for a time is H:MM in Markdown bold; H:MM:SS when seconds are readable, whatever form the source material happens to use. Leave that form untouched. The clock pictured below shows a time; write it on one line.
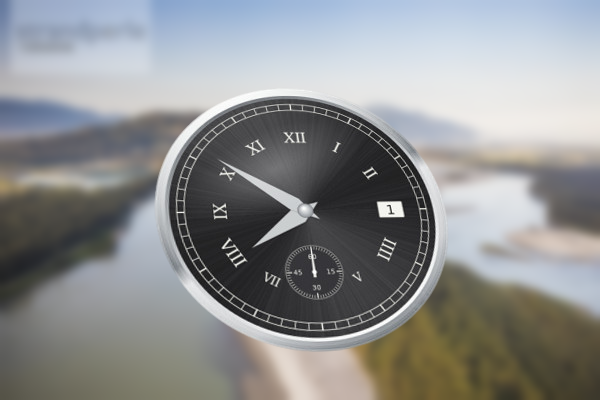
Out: **7:51**
